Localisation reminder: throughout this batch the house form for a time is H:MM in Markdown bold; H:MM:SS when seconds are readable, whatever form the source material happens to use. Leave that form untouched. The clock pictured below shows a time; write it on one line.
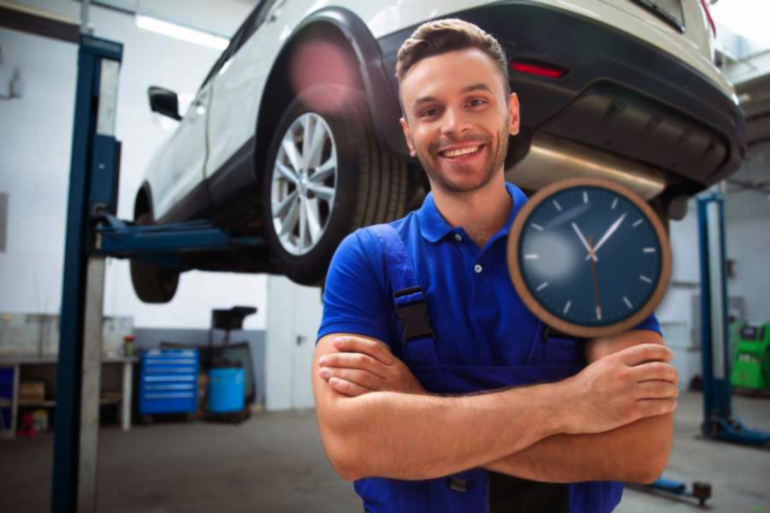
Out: **11:07:30**
